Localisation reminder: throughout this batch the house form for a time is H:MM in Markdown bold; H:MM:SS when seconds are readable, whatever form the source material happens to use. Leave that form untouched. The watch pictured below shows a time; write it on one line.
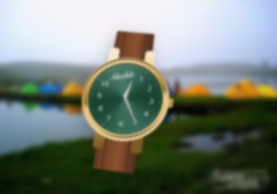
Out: **12:25**
